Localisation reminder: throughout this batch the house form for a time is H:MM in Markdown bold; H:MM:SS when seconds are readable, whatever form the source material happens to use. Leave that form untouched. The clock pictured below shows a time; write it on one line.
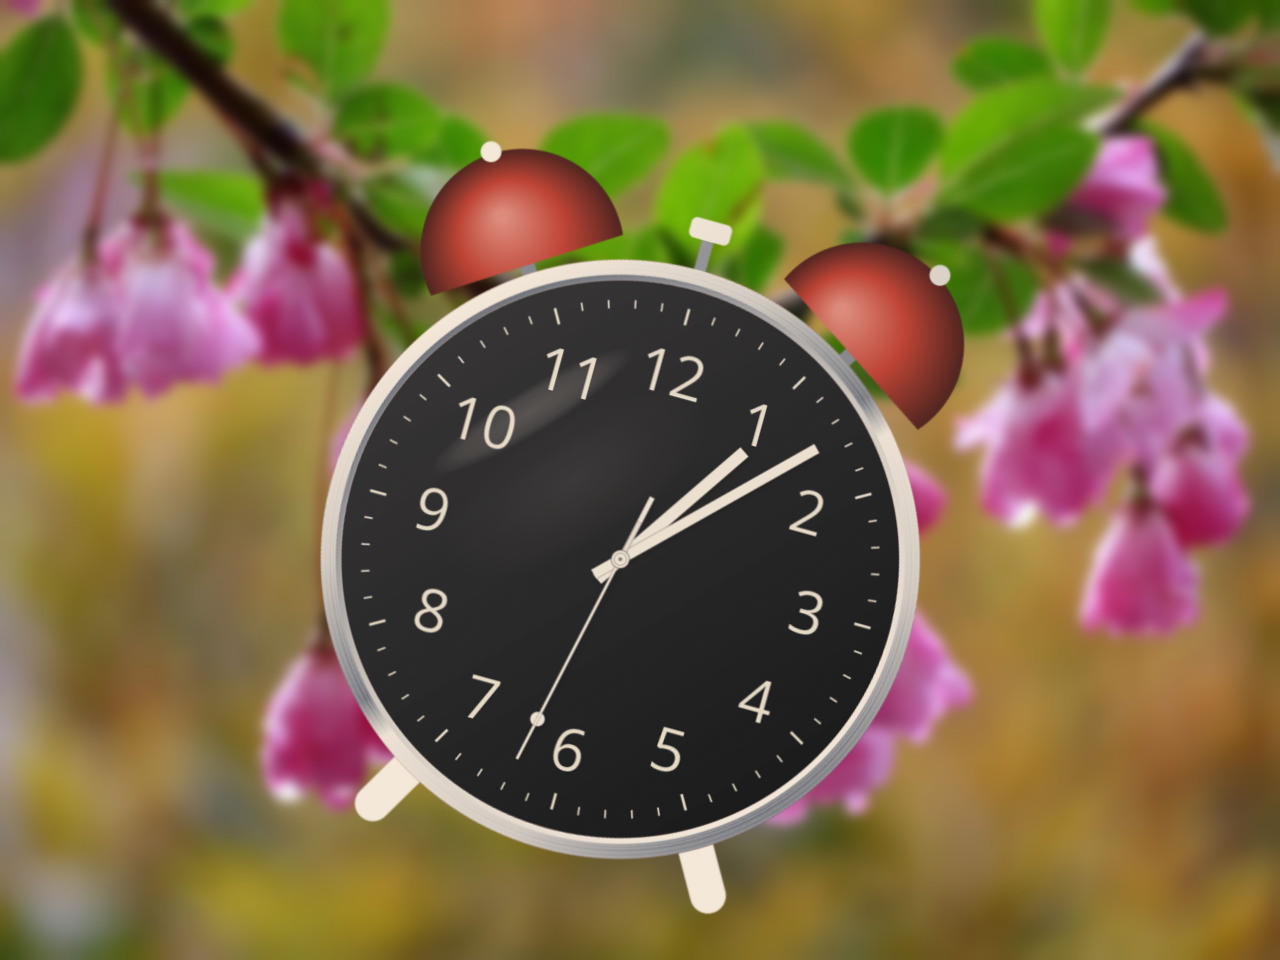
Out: **1:07:32**
